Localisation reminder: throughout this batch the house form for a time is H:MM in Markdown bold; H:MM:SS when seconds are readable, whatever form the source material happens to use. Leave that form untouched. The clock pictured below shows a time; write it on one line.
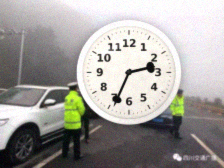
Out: **2:34**
